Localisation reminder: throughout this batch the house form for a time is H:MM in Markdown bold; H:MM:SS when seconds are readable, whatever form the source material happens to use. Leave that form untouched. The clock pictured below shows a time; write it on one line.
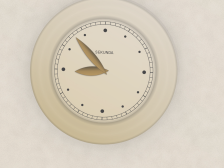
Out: **8:53**
